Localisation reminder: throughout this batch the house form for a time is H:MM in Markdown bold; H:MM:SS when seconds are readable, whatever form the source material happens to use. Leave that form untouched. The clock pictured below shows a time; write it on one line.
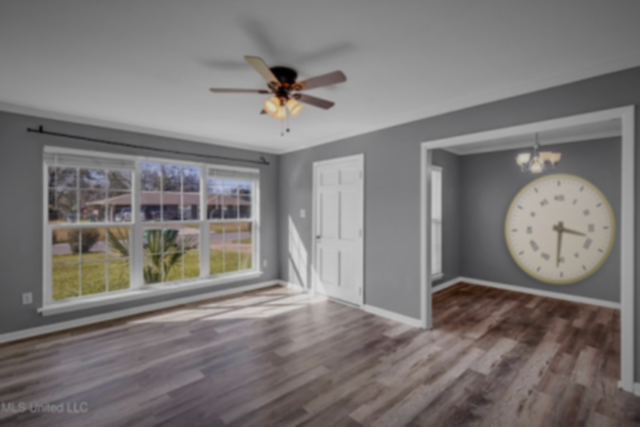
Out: **3:31**
